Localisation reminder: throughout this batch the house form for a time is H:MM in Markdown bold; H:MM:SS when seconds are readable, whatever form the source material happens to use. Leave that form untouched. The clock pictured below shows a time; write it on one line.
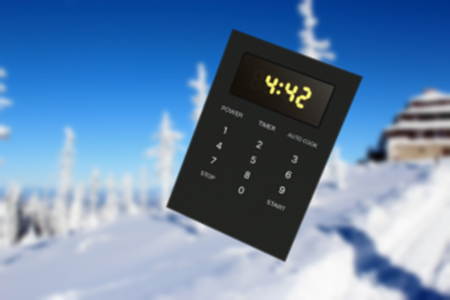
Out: **4:42**
